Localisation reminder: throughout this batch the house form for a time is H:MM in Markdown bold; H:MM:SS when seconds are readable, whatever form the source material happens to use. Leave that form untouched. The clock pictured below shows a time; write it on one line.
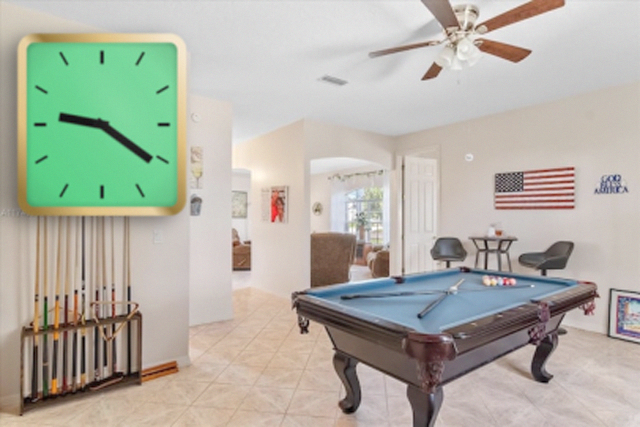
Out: **9:21**
